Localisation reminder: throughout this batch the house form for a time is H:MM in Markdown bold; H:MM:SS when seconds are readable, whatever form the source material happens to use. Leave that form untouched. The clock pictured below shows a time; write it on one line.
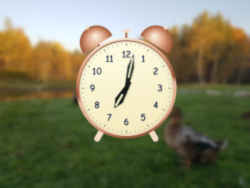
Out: **7:02**
